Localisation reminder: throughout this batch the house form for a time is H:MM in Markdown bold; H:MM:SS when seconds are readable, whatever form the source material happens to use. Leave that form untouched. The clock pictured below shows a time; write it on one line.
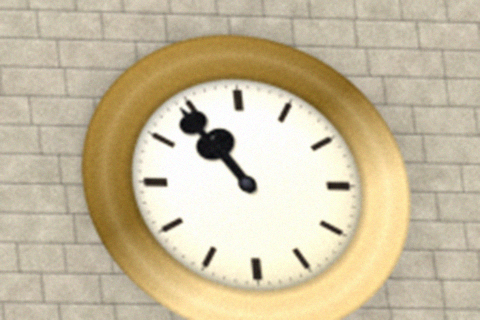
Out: **10:54**
